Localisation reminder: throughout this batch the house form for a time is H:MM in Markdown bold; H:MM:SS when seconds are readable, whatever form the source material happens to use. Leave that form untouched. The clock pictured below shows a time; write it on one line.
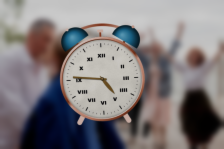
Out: **4:46**
